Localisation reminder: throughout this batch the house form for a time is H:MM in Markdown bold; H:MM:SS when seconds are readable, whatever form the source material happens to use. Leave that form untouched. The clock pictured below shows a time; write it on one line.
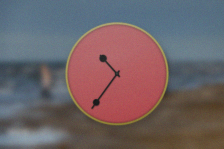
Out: **10:36**
